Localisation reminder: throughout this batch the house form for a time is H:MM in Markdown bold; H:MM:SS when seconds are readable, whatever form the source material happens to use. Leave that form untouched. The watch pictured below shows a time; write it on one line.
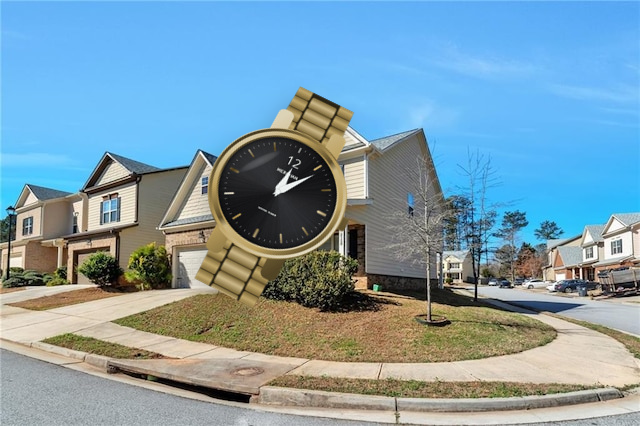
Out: **12:06**
